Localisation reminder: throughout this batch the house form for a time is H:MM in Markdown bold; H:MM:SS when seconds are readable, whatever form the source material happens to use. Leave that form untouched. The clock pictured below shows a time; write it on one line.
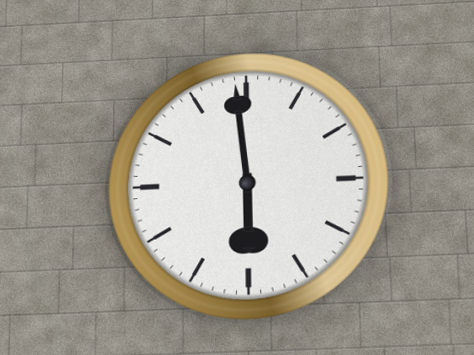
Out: **5:59**
